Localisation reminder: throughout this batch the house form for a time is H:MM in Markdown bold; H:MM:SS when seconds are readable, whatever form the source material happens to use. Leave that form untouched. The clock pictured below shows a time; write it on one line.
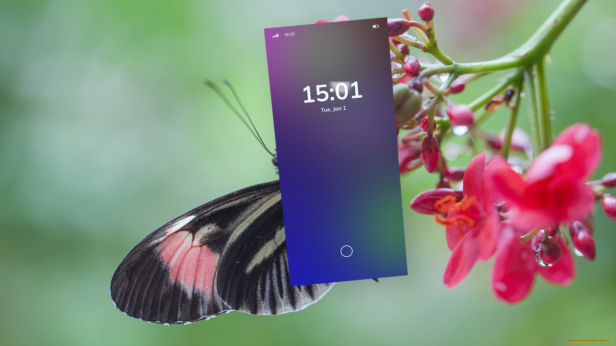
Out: **15:01**
